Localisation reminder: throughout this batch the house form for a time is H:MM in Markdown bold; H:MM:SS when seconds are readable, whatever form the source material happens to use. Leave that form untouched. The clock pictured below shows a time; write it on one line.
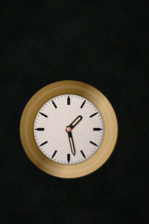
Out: **1:28**
